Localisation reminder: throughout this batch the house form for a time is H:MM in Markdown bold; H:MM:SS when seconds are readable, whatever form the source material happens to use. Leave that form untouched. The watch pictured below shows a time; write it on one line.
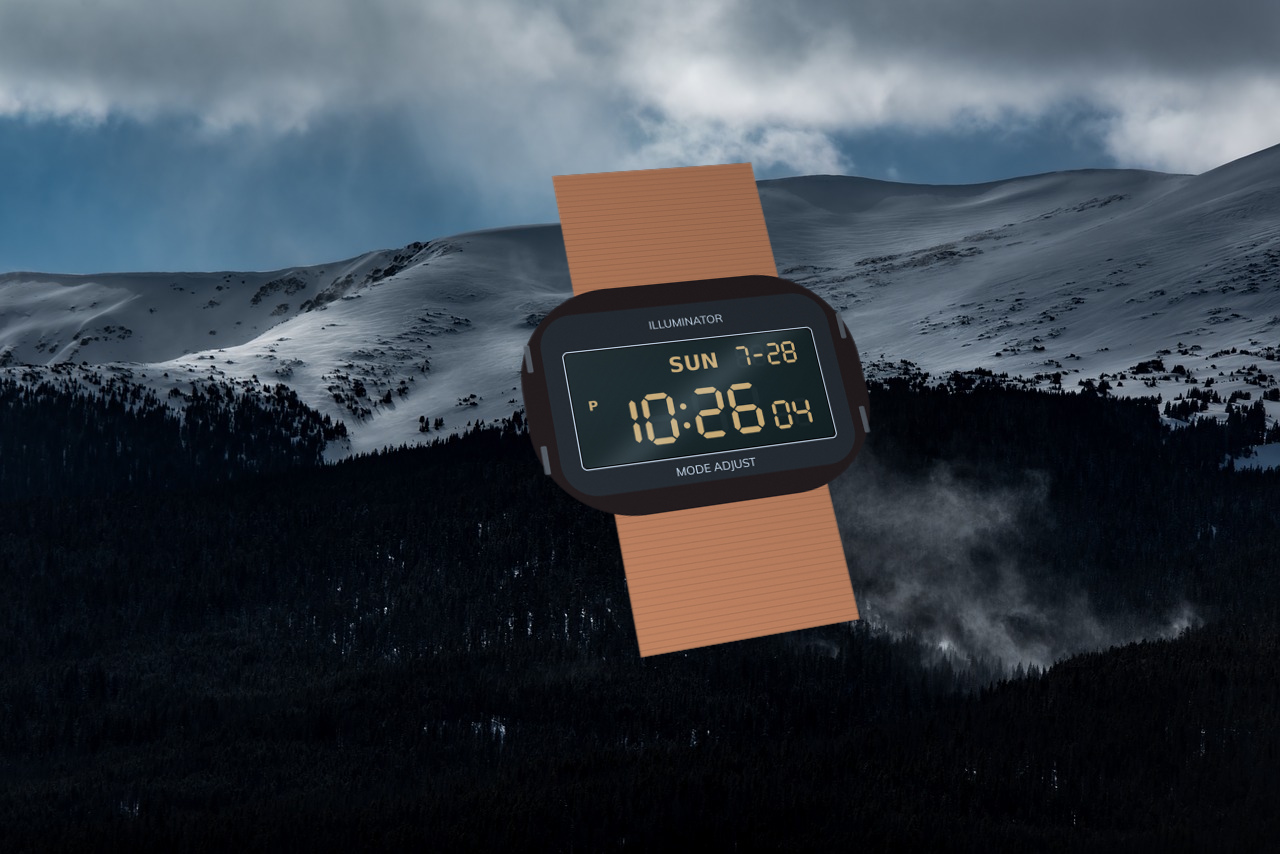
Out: **10:26:04**
